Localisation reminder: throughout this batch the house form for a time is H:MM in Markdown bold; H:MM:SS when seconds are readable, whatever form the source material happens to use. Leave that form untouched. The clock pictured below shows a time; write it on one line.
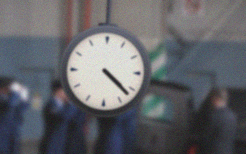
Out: **4:22**
